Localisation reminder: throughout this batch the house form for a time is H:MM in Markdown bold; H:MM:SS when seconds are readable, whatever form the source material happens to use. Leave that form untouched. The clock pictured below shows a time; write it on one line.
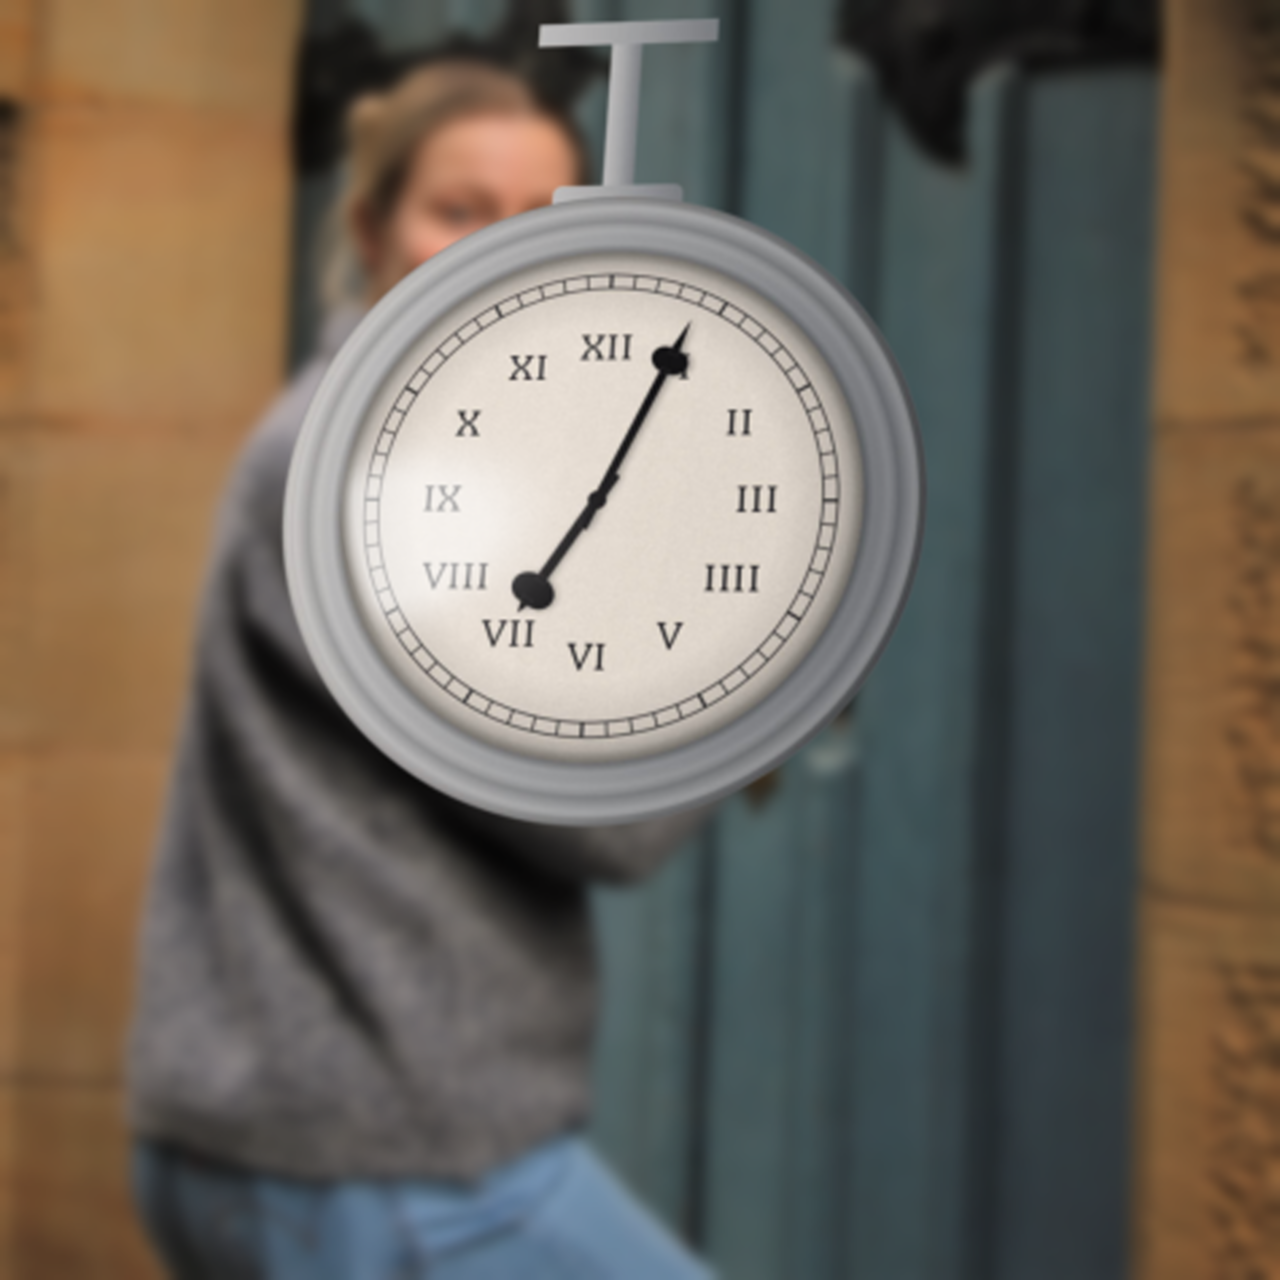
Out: **7:04**
